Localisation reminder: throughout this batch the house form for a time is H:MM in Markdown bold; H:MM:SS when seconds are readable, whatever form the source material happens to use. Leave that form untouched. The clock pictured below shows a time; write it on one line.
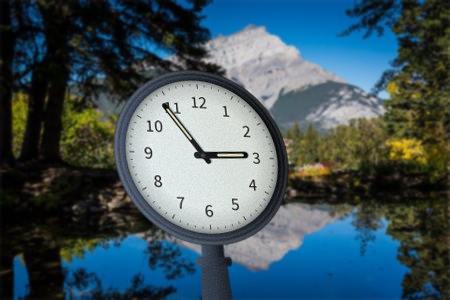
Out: **2:54**
